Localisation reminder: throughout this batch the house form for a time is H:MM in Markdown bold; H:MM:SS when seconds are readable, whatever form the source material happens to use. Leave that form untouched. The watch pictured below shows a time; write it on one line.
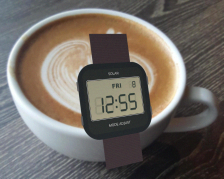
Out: **12:55**
